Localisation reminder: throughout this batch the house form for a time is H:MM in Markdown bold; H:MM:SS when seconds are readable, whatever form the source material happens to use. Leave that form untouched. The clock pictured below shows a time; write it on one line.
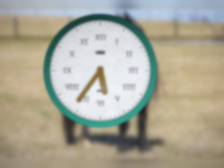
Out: **5:36**
